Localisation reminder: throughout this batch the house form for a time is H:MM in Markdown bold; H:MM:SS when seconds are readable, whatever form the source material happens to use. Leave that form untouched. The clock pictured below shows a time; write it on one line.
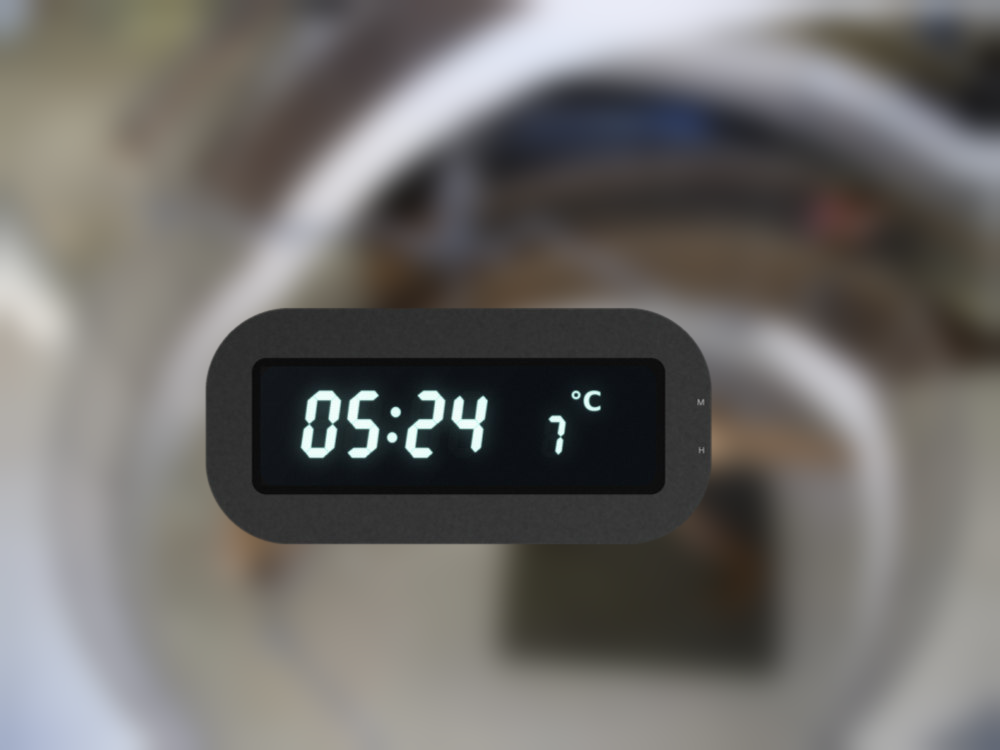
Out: **5:24**
